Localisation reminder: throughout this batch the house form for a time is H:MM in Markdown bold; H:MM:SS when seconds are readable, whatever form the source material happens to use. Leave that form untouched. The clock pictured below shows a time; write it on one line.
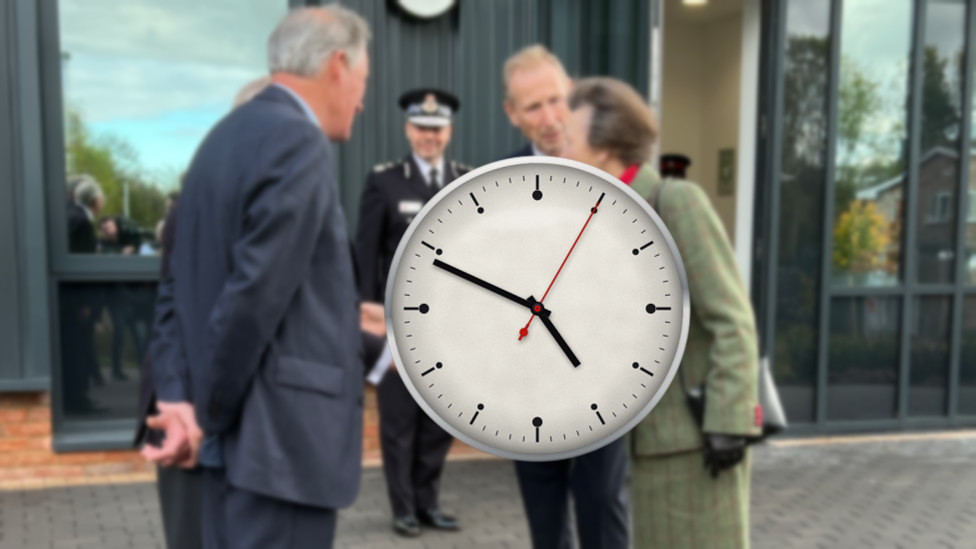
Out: **4:49:05**
